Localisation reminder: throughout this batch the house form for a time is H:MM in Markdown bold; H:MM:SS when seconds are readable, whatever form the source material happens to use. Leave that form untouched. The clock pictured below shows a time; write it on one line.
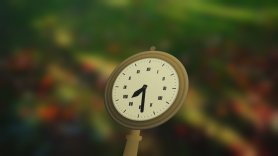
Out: **7:29**
